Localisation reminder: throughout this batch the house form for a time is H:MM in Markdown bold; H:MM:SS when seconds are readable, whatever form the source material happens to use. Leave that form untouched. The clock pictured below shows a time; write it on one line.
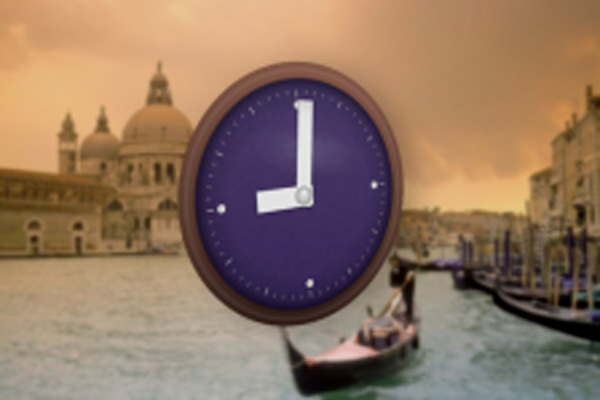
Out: **9:01**
